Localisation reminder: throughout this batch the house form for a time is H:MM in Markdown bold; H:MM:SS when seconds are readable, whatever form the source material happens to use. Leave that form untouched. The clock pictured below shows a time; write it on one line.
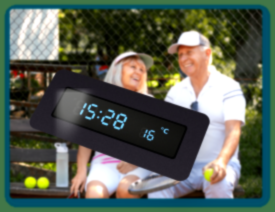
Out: **15:28**
